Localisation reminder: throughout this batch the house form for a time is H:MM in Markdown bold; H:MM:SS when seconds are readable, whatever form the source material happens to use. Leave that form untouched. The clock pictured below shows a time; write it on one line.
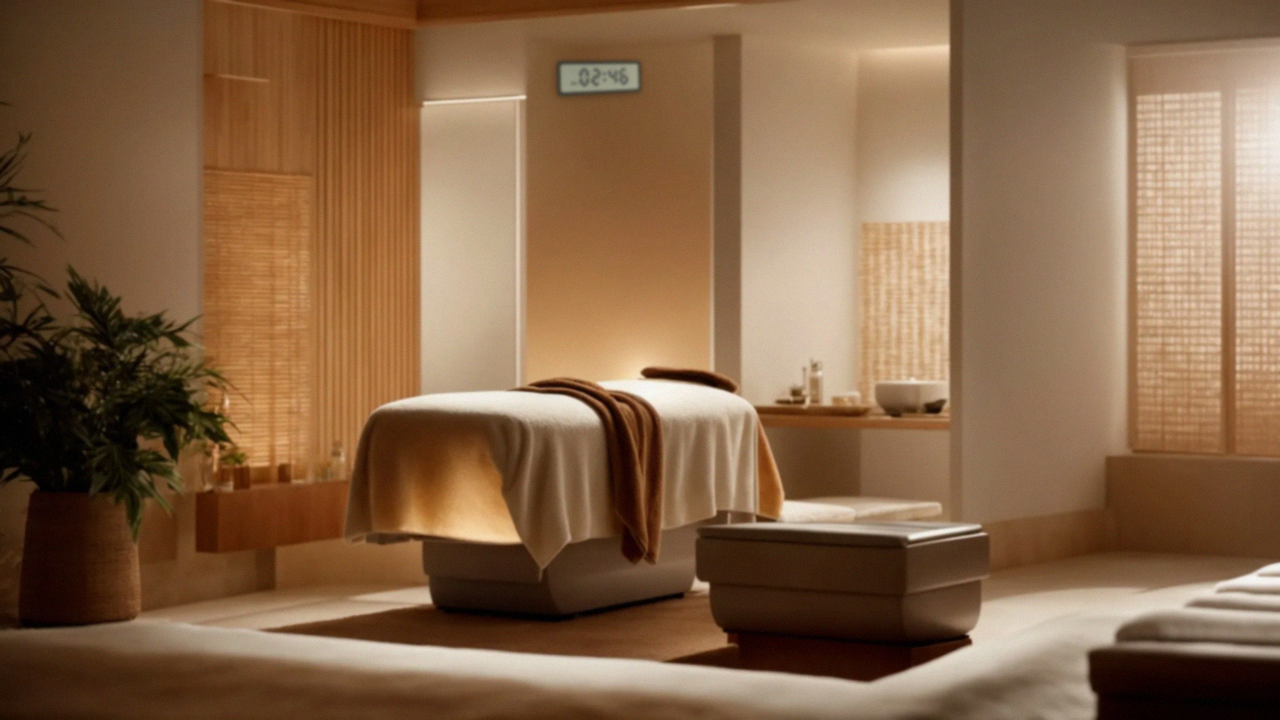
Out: **2:46**
